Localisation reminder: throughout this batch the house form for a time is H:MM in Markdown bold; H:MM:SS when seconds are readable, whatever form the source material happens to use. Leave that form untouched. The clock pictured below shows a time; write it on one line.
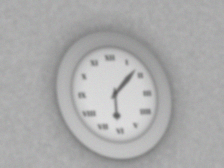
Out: **6:08**
